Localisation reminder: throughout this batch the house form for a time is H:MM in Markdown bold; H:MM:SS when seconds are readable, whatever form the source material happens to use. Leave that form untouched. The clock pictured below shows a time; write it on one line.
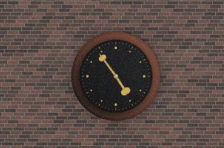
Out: **4:54**
